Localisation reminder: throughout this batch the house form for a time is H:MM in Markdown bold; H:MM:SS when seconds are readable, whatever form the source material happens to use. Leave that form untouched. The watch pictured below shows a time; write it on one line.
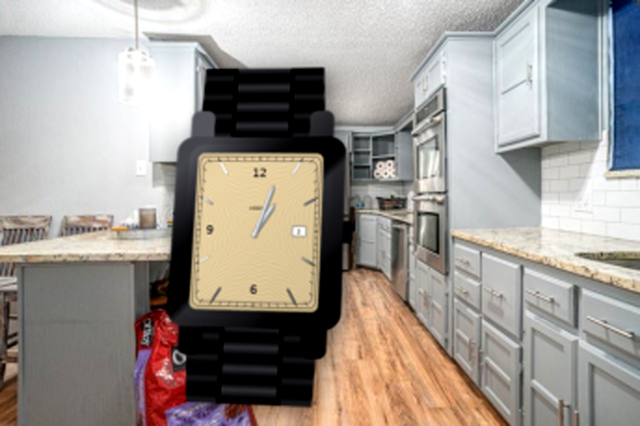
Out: **1:03**
